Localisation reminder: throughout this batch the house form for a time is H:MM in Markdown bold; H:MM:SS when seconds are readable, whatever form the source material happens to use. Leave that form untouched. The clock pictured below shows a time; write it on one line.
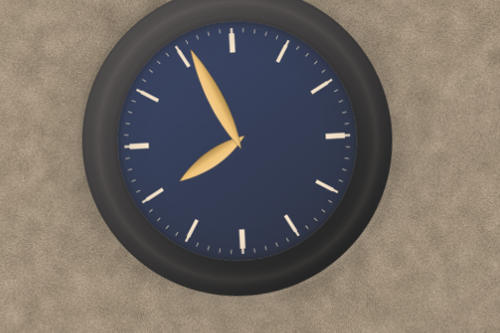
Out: **7:56**
